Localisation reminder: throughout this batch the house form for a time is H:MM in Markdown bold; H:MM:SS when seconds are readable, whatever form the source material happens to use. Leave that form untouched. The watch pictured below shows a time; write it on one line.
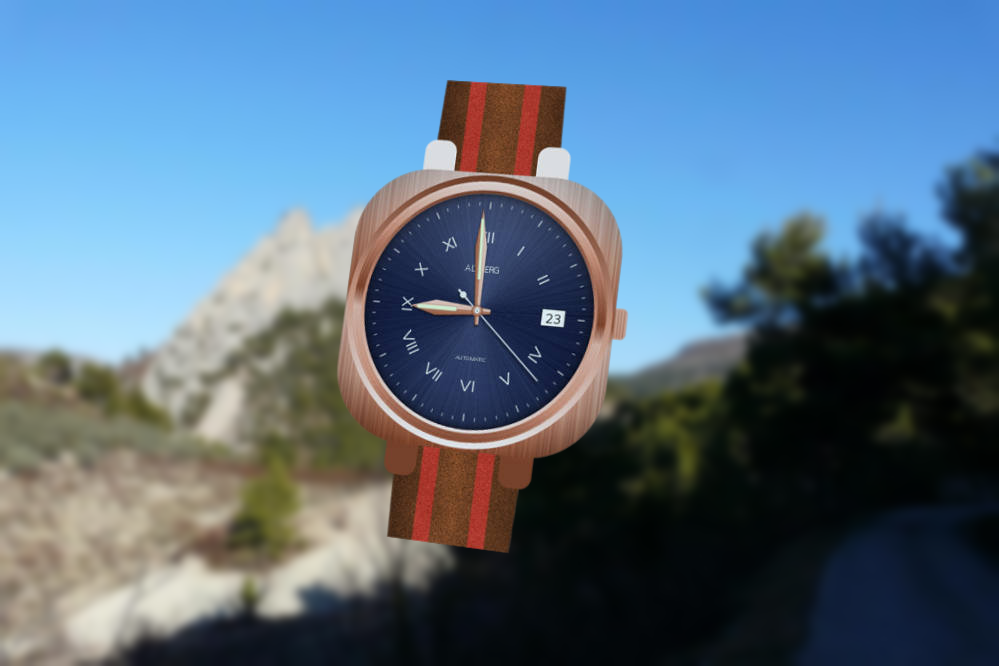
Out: **8:59:22**
